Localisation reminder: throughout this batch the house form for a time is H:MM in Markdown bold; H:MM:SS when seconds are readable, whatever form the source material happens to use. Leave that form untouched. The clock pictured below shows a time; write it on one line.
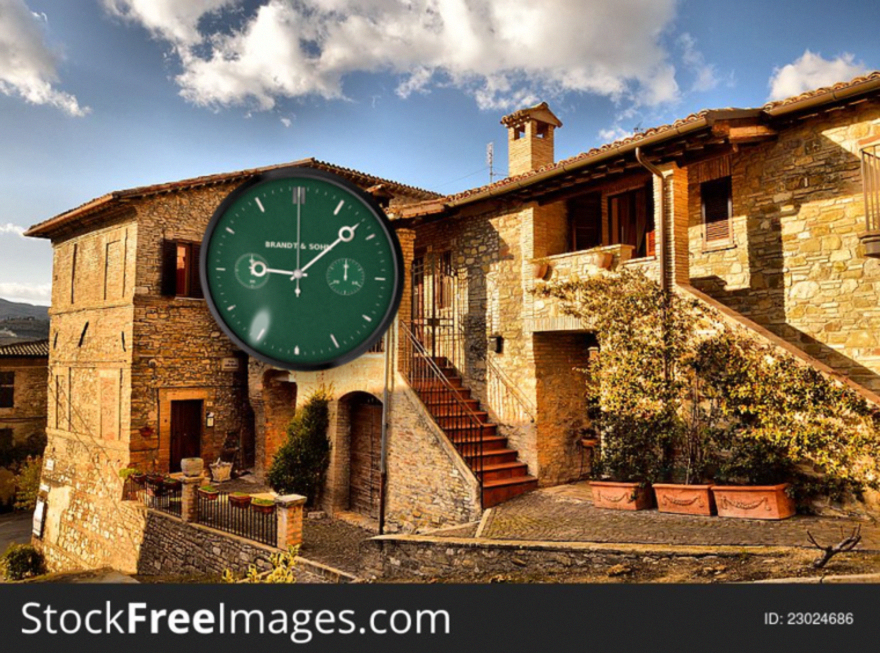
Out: **9:08**
